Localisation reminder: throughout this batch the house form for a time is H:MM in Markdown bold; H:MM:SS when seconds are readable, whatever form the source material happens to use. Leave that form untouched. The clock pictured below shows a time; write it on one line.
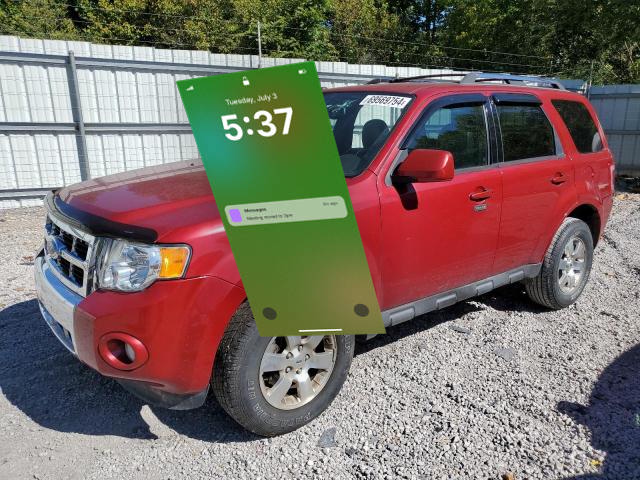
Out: **5:37**
